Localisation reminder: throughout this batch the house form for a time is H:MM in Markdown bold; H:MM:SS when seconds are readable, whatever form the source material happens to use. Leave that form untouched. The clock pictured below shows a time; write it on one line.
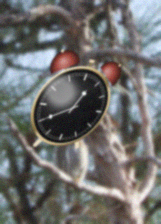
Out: **12:40**
